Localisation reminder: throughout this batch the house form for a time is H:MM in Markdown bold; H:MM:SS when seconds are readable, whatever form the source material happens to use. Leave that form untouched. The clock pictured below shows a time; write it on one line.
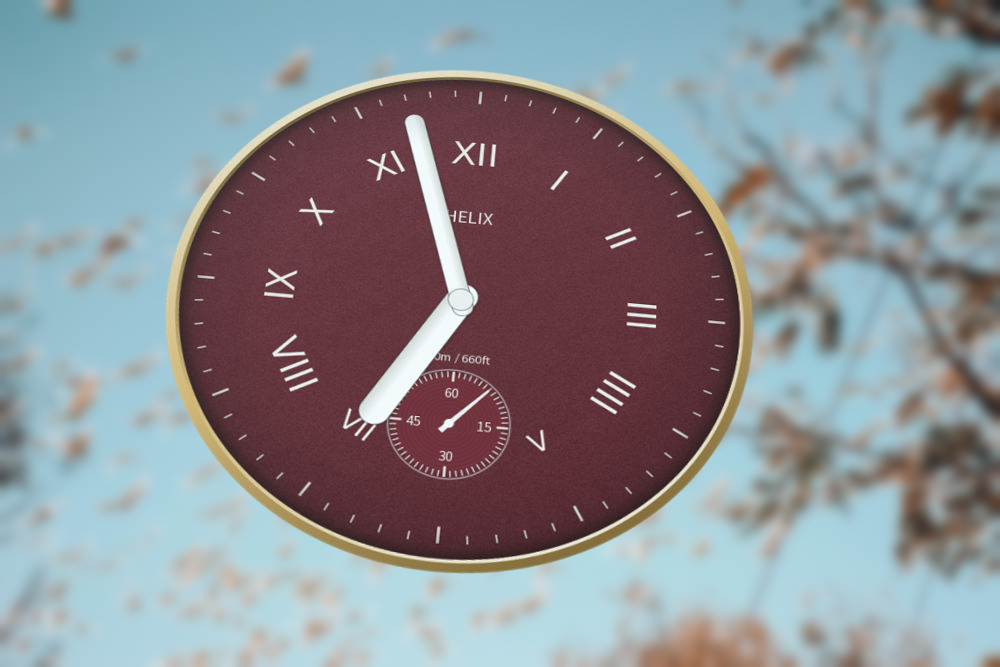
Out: **6:57:07**
